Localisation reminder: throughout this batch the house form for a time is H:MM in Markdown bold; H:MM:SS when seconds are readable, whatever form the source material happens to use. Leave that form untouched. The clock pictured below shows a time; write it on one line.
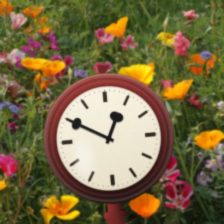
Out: **12:50**
